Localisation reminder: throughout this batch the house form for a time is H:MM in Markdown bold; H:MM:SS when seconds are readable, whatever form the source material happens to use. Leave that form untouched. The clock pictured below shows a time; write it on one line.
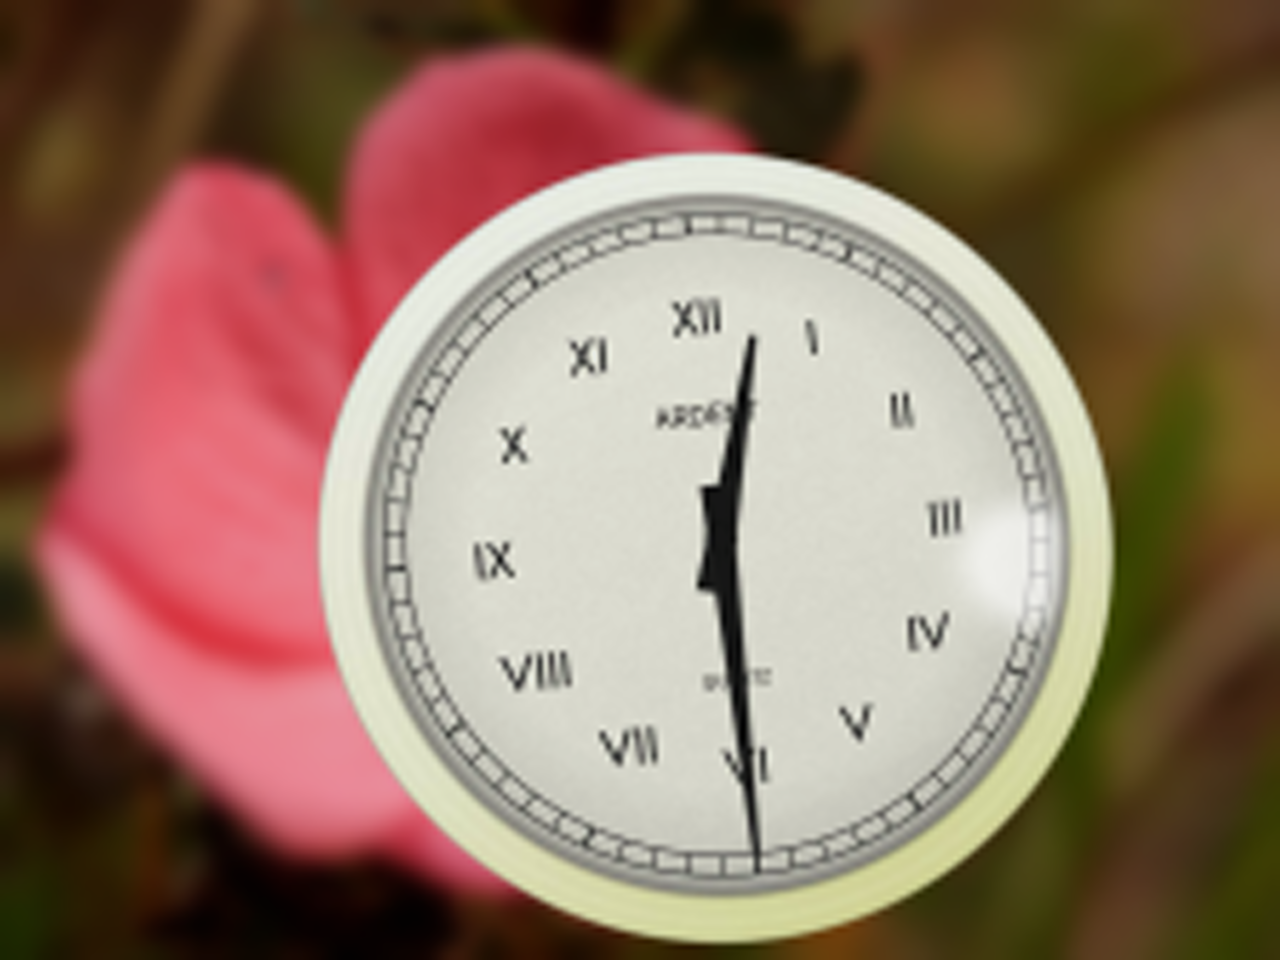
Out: **12:30**
